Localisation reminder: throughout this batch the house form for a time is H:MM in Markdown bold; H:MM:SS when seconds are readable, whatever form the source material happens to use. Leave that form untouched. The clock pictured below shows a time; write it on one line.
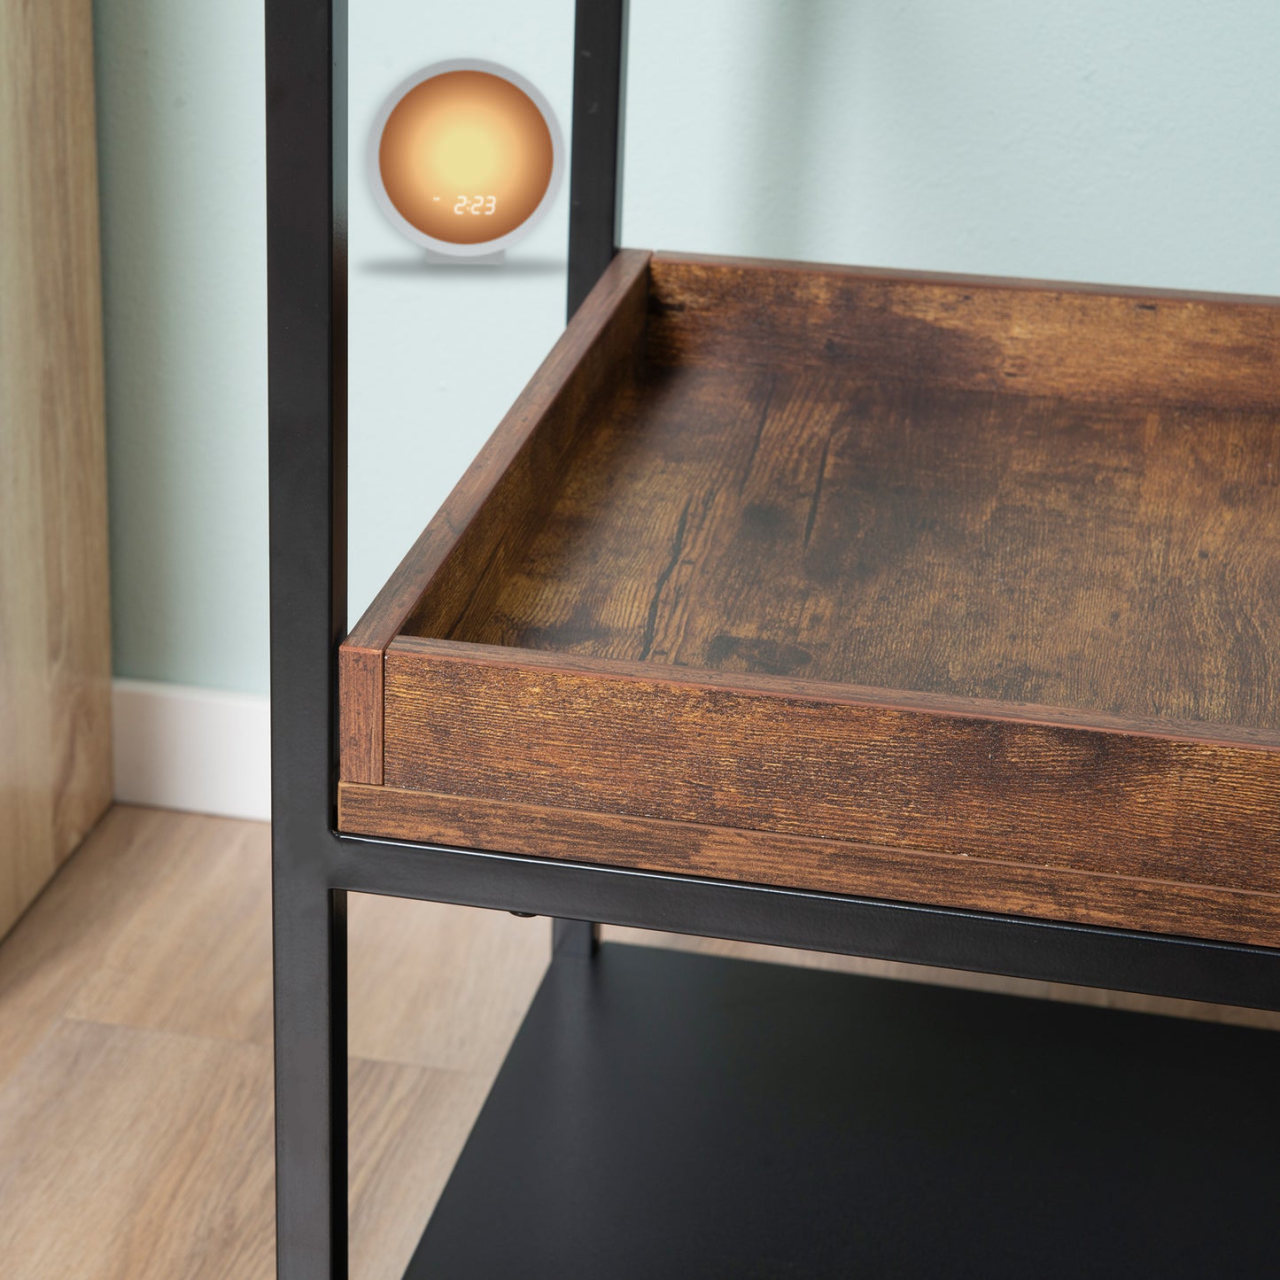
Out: **2:23**
